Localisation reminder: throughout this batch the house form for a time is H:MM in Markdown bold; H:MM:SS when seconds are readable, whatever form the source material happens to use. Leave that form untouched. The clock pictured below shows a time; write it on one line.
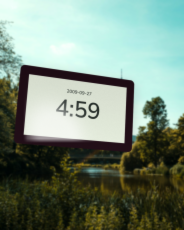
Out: **4:59**
